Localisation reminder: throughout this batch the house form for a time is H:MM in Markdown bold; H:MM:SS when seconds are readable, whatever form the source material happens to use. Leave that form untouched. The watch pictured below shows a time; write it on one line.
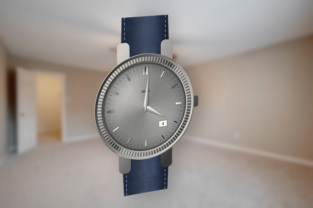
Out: **4:01**
